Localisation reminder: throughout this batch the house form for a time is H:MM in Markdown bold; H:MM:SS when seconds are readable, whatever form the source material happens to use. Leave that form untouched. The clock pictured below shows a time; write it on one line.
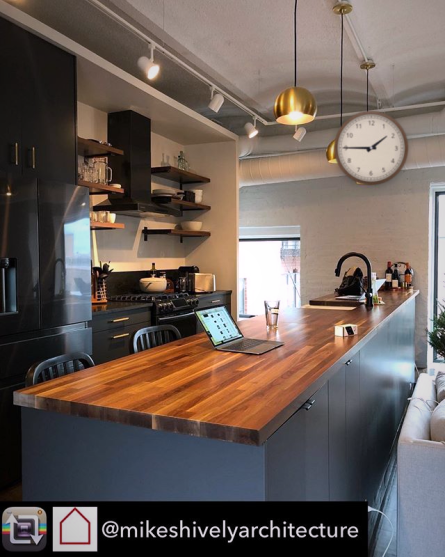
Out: **1:45**
